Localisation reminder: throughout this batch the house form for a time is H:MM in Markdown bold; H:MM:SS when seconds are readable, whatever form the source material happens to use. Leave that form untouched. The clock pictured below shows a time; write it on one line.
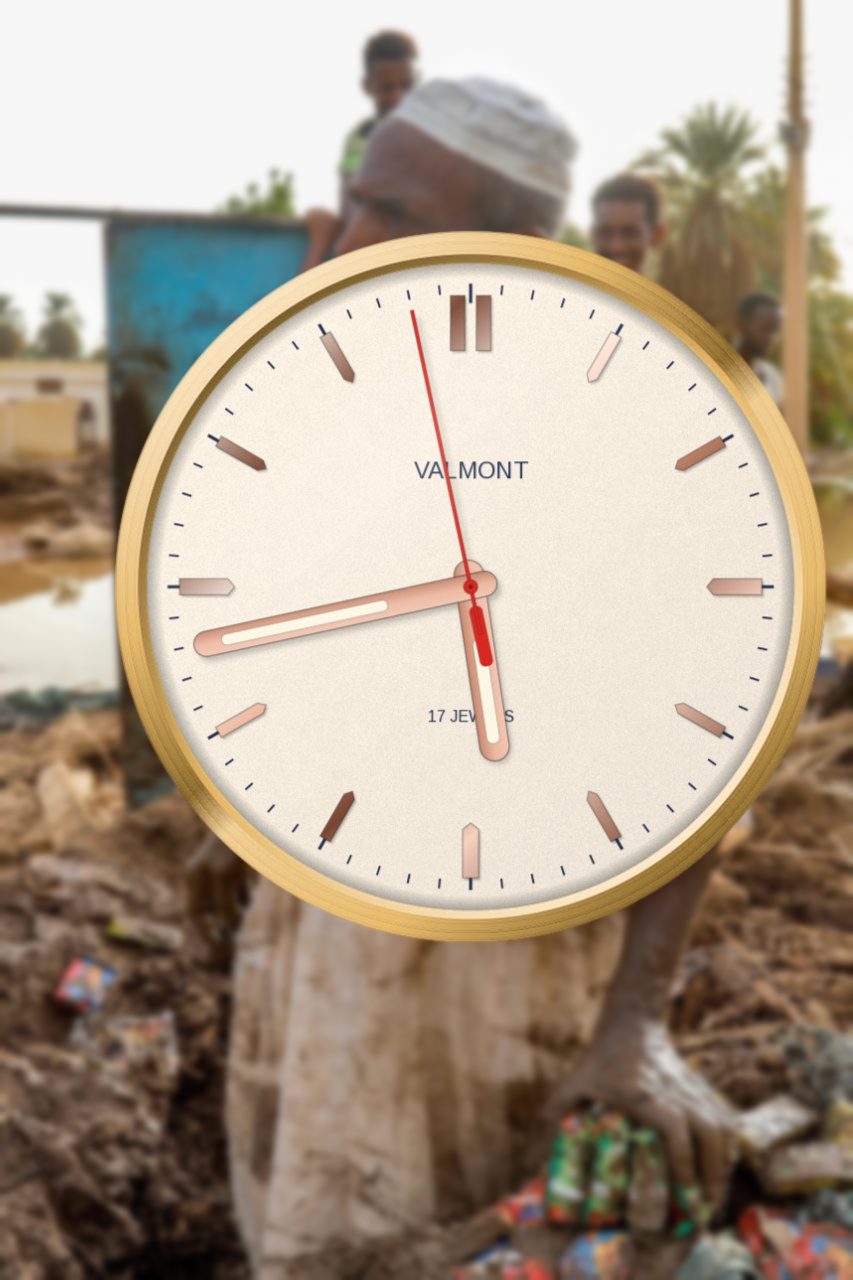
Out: **5:42:58**
